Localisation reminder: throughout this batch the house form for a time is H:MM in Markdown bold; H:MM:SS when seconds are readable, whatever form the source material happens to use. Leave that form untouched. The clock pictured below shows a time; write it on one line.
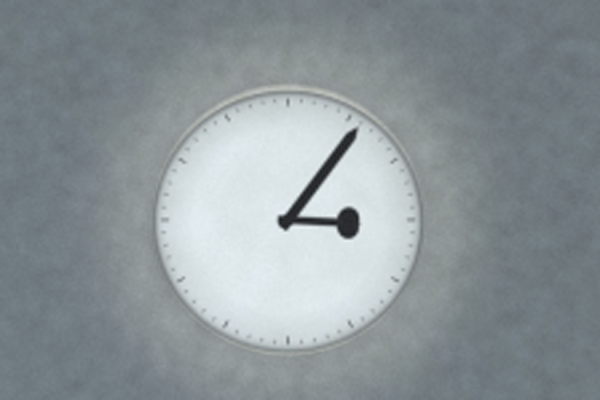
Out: **3:06**
